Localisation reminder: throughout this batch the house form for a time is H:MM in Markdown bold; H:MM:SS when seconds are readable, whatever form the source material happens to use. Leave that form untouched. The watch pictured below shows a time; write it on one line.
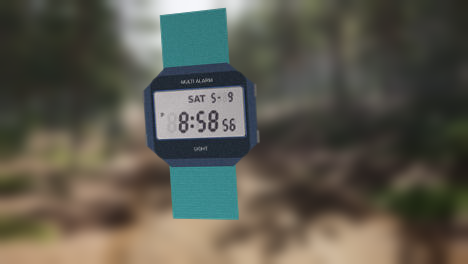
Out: **8:58:56**
